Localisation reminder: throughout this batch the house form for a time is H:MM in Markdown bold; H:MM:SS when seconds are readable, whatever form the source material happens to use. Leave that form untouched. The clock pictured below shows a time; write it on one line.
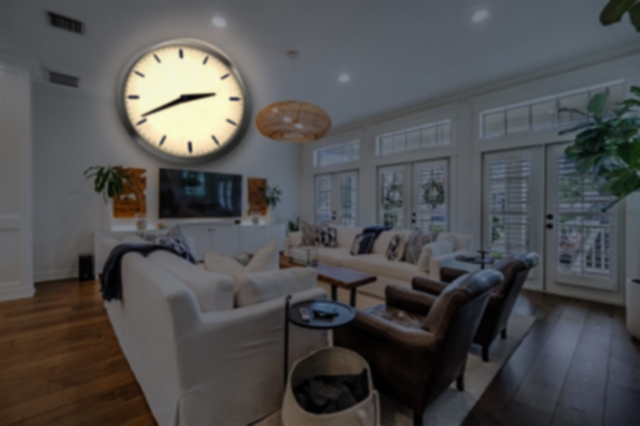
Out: **2:41**
